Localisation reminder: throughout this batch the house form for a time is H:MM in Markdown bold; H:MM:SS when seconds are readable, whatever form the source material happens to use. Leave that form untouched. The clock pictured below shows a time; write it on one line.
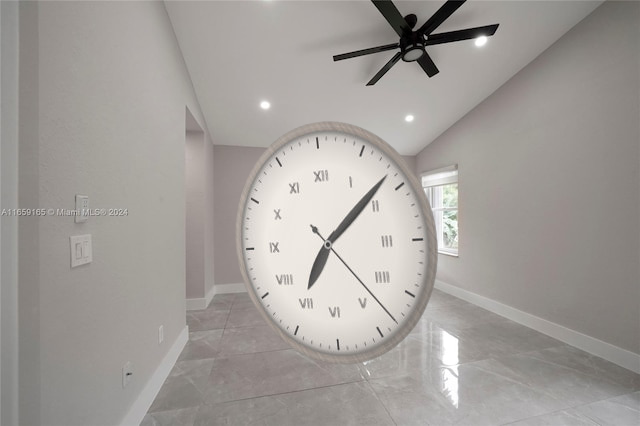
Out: **7:08:23**
